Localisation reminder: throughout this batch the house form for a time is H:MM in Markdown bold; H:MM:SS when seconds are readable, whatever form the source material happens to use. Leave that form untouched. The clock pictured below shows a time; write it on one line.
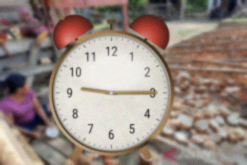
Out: **9:15**
